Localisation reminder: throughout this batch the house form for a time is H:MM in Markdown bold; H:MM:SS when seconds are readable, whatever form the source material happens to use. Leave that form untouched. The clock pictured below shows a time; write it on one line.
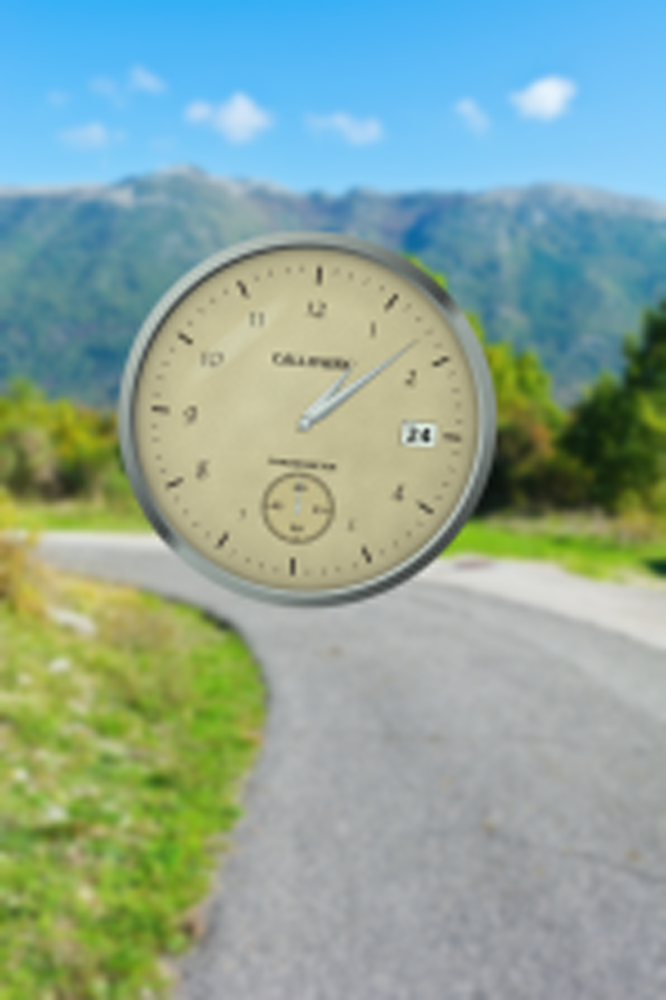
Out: **1:08**
